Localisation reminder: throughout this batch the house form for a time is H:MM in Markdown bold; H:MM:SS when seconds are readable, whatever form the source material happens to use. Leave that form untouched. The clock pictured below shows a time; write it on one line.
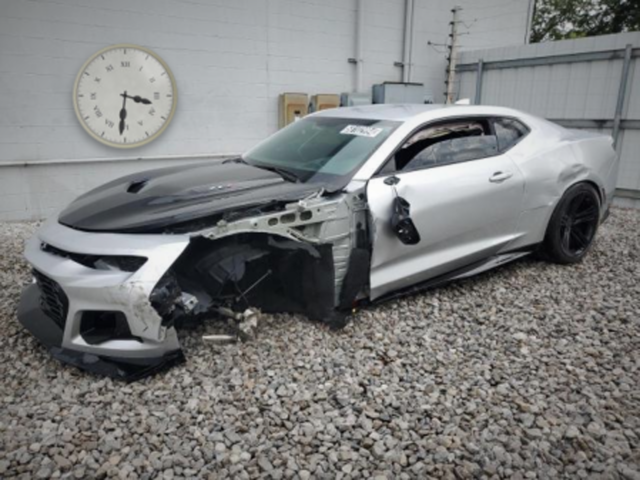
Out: **3:31**
